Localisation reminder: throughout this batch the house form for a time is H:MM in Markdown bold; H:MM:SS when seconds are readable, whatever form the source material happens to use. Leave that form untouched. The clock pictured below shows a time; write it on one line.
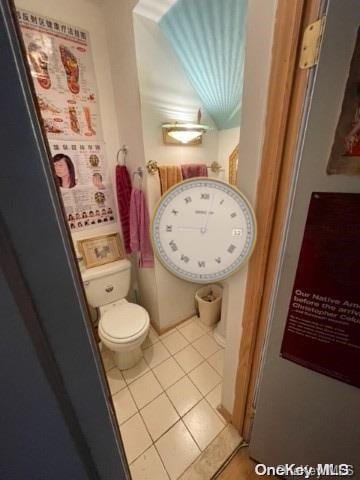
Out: **9:02**
